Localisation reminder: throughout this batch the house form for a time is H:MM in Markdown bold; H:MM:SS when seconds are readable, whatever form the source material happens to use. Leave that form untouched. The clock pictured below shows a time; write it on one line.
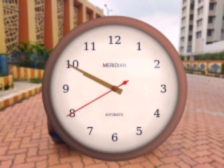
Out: **9:49:40**
